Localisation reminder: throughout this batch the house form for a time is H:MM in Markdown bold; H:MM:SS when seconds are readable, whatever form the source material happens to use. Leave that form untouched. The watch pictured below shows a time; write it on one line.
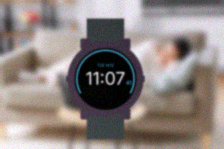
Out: **11:07**
